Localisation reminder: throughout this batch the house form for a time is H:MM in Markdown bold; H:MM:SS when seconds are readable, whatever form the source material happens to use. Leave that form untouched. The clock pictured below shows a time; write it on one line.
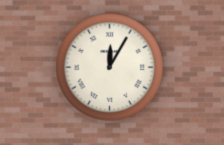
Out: **12:05**
